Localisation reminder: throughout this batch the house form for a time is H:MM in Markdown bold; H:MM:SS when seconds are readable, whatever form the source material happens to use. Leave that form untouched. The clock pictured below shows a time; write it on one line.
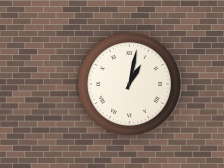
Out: **1:02**
